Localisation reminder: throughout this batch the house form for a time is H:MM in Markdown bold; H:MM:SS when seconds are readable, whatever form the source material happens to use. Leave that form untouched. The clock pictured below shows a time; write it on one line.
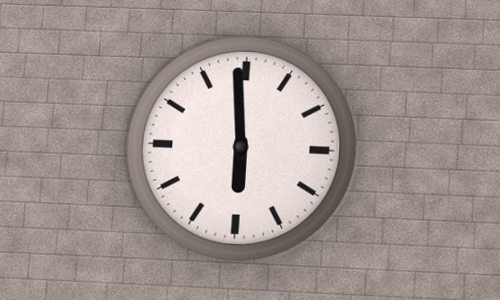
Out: **5:59**
